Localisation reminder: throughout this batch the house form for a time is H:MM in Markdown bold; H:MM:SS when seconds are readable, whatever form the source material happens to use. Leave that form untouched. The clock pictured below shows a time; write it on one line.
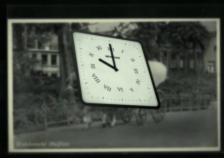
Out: **10:00**
